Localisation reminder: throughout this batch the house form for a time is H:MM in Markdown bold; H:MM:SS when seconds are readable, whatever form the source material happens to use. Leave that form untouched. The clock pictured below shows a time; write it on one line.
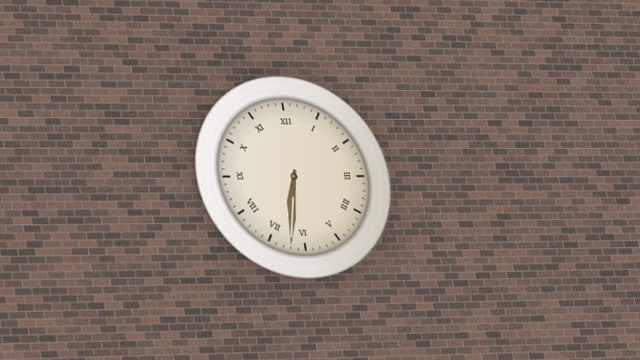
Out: **6:32**
